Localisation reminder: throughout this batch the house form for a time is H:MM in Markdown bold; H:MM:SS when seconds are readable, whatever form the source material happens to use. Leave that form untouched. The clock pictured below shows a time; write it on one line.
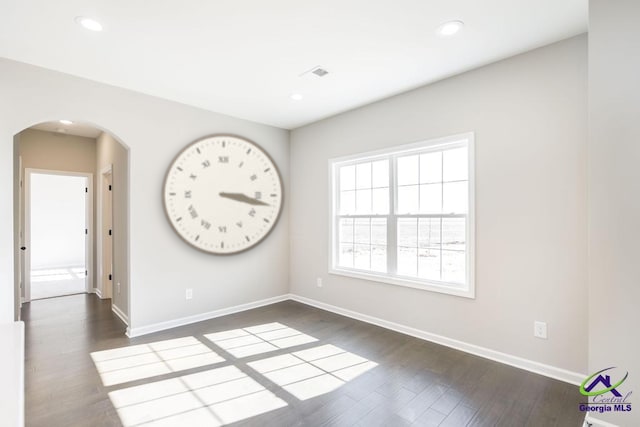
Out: **3:17**
